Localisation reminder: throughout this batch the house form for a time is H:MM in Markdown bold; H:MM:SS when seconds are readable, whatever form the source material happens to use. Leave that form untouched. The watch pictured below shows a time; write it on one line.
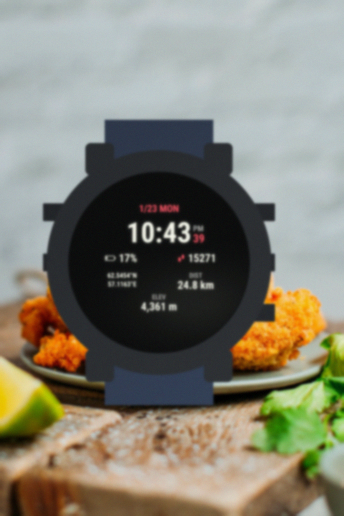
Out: **10:43:39**
